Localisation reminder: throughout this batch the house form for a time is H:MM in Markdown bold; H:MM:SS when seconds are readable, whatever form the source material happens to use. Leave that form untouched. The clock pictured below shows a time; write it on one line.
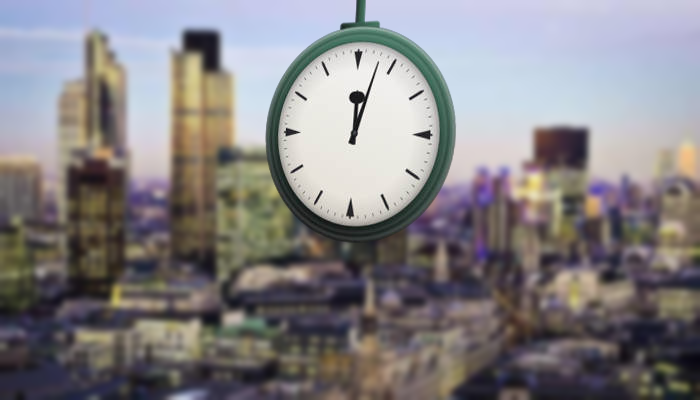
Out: **12:03**
